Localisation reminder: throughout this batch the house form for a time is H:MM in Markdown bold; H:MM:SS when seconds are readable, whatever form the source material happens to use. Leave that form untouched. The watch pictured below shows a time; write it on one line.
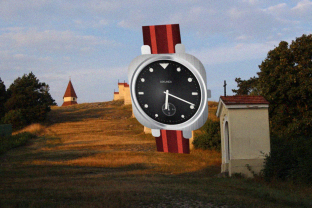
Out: **6:19**
